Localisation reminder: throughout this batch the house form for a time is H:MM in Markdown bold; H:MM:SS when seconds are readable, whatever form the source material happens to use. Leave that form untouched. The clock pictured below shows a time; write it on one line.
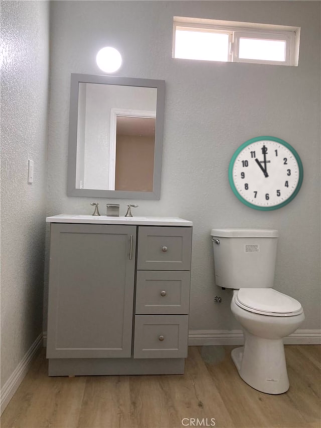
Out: **11:00**
